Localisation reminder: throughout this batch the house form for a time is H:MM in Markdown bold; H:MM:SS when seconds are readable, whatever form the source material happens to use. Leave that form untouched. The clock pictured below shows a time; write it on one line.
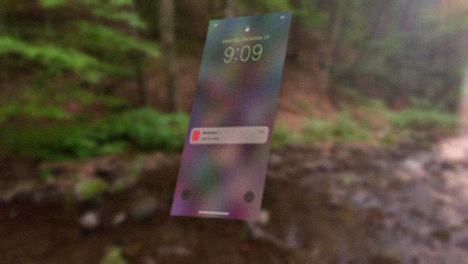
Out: **9:09**
